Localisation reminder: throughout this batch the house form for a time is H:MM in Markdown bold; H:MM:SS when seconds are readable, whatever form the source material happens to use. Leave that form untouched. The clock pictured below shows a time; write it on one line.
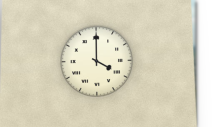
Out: **4:00**
